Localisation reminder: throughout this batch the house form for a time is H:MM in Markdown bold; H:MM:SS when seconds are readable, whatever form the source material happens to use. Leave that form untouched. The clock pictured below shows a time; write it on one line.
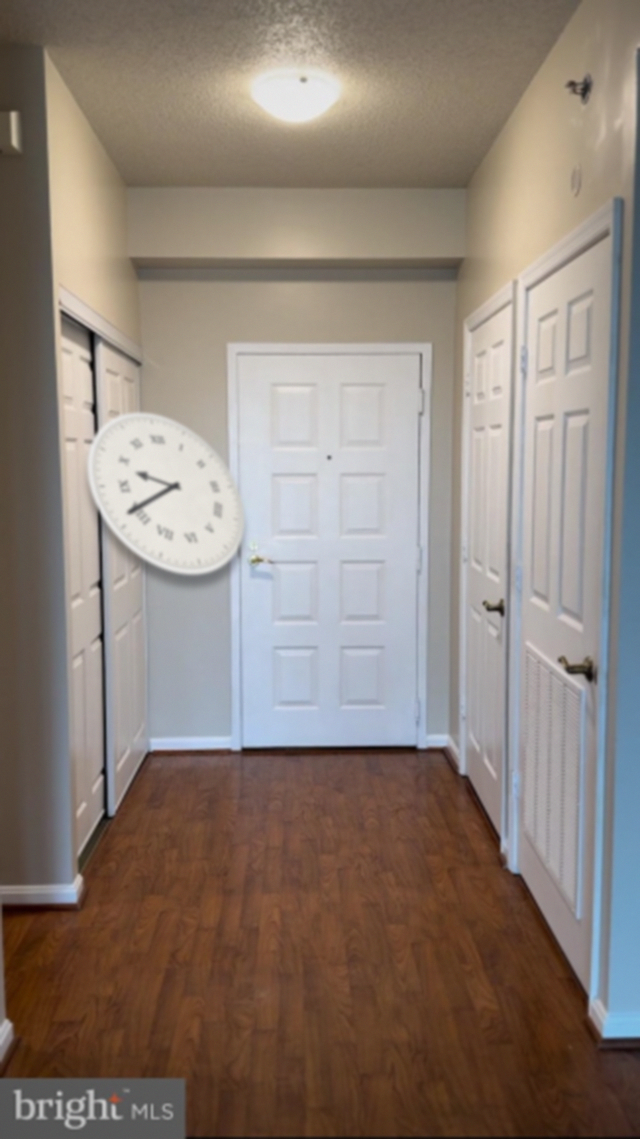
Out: **9:41**
